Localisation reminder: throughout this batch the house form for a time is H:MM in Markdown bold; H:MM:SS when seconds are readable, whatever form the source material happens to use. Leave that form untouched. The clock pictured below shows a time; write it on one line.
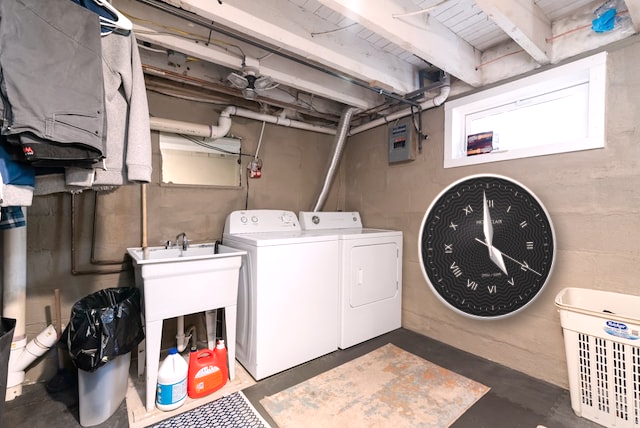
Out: **4:59:20**
